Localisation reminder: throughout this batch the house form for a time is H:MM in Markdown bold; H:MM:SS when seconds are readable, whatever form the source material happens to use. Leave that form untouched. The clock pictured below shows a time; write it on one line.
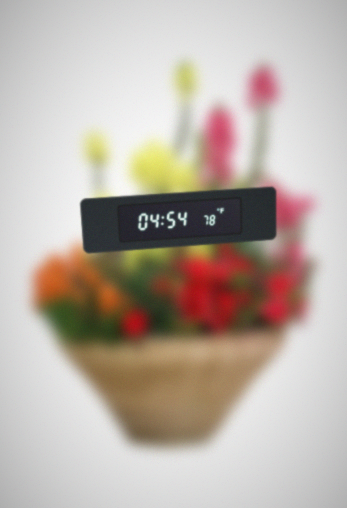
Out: **4:54**
